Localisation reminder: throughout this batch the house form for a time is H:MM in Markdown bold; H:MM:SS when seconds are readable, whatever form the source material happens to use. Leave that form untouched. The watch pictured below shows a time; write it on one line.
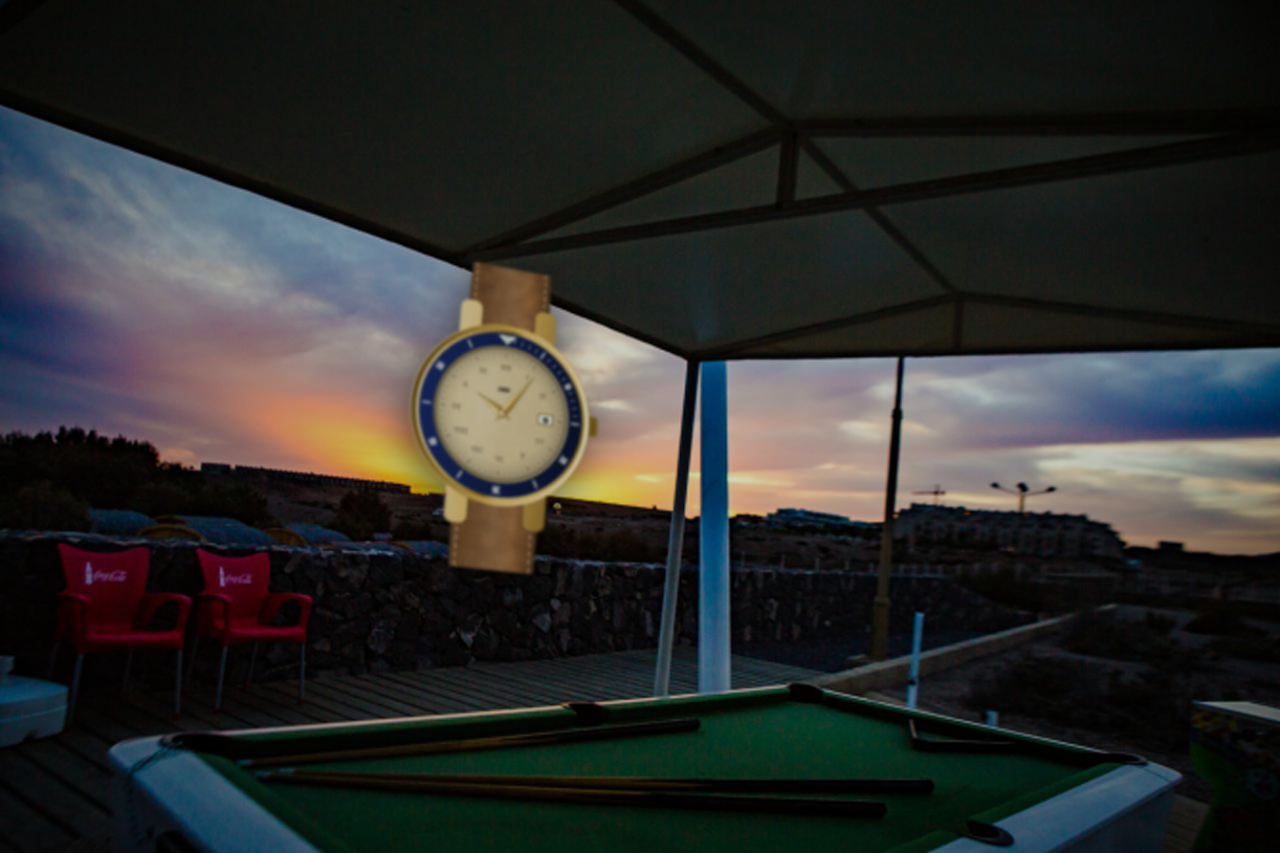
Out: **10:06**
